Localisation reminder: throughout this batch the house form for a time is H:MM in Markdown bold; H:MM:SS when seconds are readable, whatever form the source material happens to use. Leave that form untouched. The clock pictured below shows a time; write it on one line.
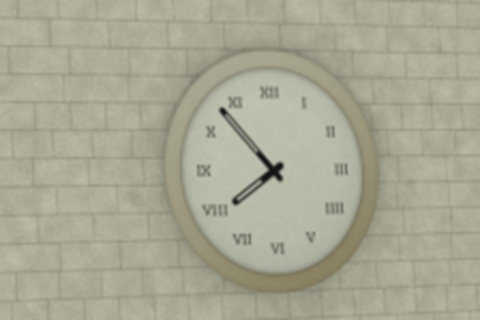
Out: **7:53**
